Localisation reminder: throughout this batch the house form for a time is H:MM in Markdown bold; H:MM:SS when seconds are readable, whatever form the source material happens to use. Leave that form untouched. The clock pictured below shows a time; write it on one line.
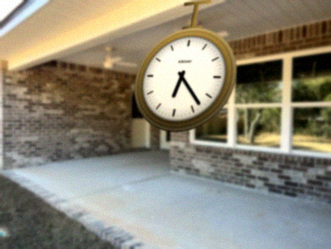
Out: **6:23**
